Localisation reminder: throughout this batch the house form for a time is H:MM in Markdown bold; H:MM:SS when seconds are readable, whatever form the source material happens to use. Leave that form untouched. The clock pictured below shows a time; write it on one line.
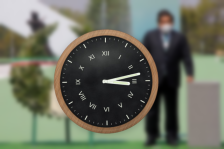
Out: **3:13**
